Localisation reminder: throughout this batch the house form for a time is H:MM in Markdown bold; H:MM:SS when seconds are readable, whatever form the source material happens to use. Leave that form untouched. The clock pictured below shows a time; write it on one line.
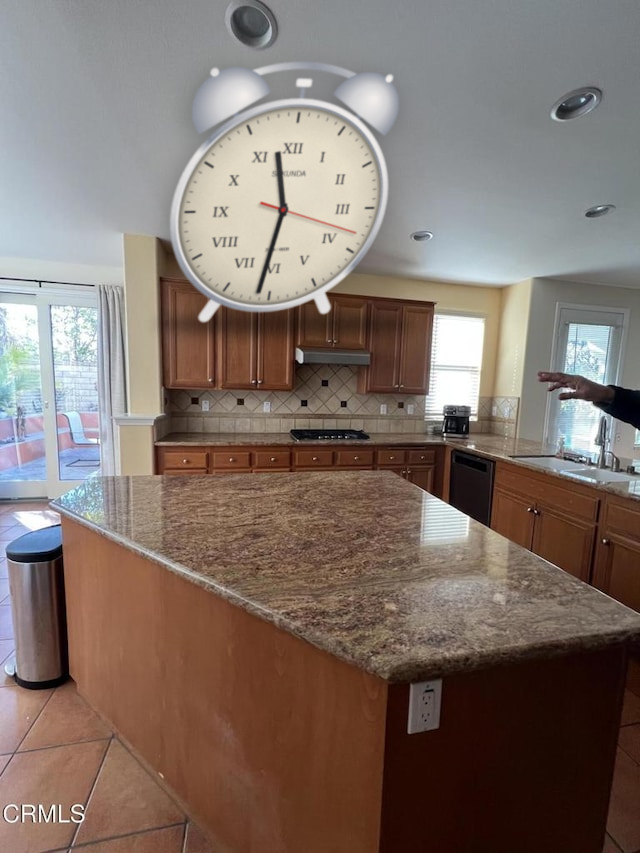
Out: **11:31:18**
